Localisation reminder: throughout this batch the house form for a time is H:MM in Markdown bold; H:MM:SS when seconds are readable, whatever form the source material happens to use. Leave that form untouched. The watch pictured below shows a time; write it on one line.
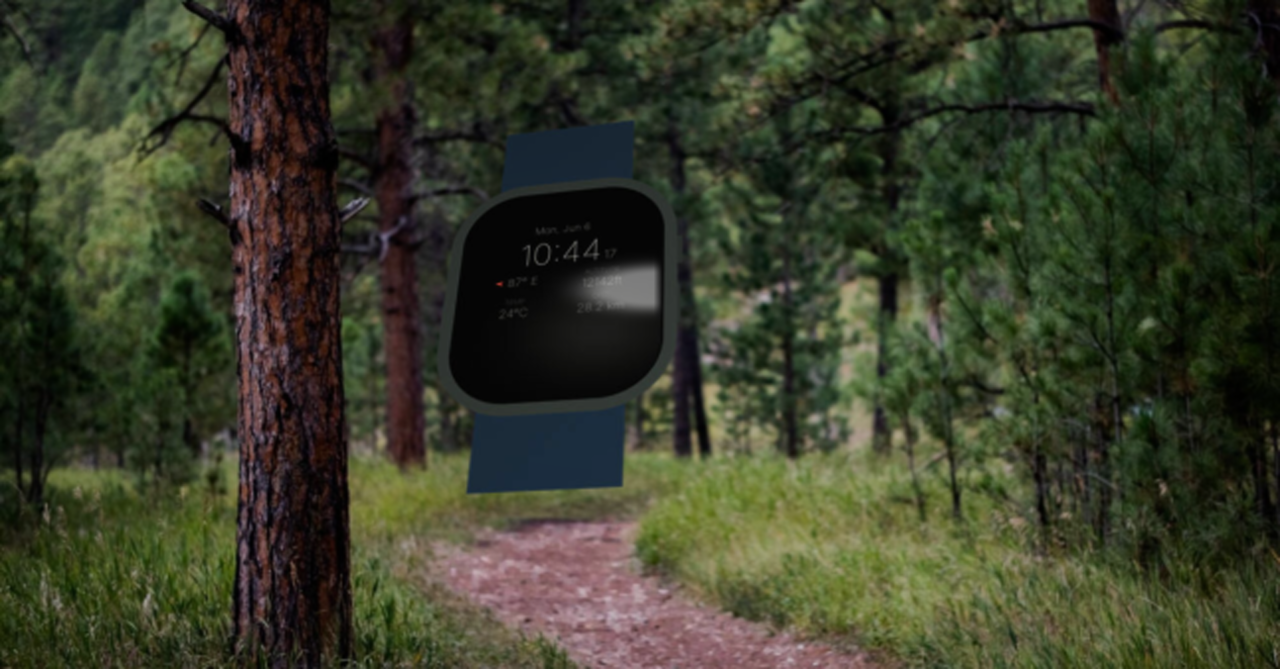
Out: **10:44**
